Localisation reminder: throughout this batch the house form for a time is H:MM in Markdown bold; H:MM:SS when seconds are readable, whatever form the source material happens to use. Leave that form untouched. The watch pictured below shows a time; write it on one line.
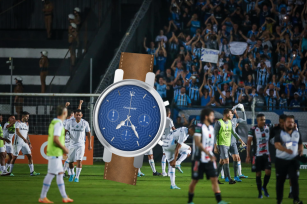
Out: **7:24**
